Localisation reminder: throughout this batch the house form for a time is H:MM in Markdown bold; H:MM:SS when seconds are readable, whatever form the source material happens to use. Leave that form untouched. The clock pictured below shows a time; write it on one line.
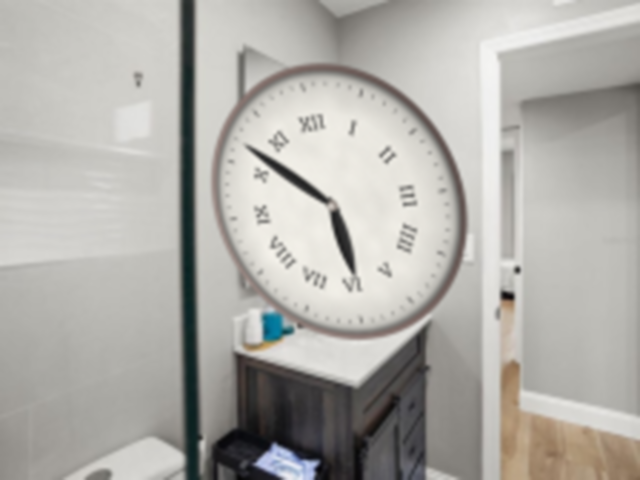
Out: **5:52**
